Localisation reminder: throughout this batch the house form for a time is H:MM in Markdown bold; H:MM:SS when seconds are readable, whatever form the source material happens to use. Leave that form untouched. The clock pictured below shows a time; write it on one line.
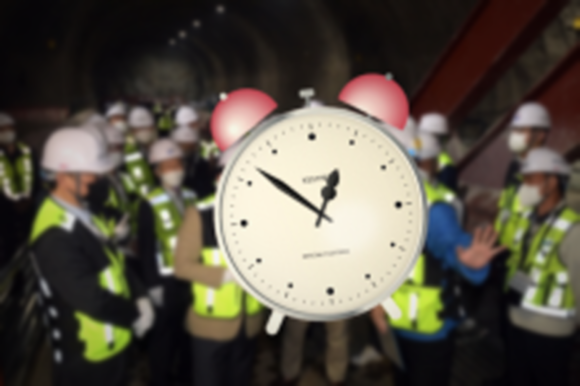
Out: **12:52**
